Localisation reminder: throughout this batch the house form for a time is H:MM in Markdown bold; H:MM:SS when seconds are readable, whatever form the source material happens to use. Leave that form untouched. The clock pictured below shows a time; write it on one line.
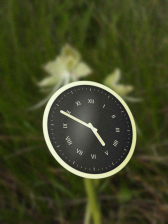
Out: **4:49**
